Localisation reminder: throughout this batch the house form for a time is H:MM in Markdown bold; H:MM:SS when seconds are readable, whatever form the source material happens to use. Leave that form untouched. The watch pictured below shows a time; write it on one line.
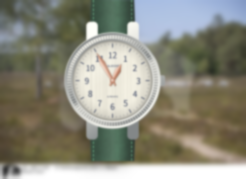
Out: **12:55**
